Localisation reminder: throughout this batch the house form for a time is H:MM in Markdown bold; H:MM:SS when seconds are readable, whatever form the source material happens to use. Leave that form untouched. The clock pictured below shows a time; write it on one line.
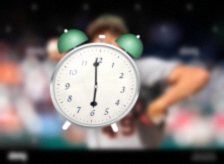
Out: **5:59**
